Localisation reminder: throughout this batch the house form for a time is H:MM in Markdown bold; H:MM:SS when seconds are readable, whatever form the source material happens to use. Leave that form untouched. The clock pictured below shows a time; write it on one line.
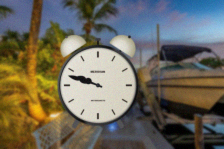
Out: **9:48**
